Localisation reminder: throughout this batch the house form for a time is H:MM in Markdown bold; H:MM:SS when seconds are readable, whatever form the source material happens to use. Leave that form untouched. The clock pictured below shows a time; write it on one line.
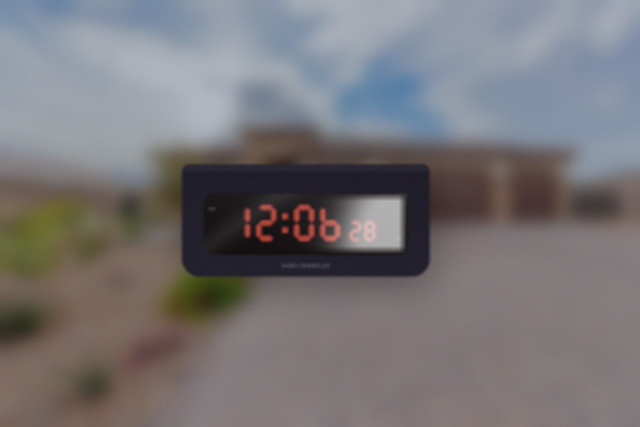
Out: **12:06:28**
